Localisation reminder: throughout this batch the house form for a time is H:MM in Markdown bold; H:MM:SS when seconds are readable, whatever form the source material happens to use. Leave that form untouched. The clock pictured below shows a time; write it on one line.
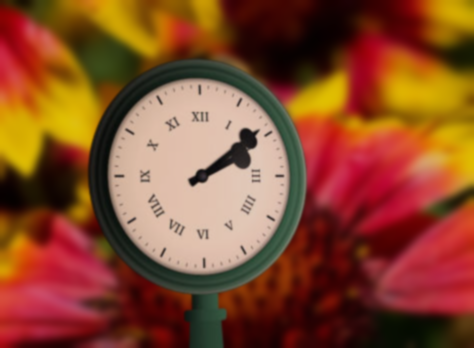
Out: **2:09**
